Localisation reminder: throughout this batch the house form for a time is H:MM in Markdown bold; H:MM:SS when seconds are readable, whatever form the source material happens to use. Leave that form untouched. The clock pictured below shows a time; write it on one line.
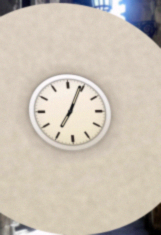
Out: **7:04**
